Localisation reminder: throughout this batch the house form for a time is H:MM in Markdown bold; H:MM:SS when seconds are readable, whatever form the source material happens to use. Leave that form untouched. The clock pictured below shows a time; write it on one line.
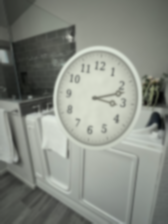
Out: **3:12**
